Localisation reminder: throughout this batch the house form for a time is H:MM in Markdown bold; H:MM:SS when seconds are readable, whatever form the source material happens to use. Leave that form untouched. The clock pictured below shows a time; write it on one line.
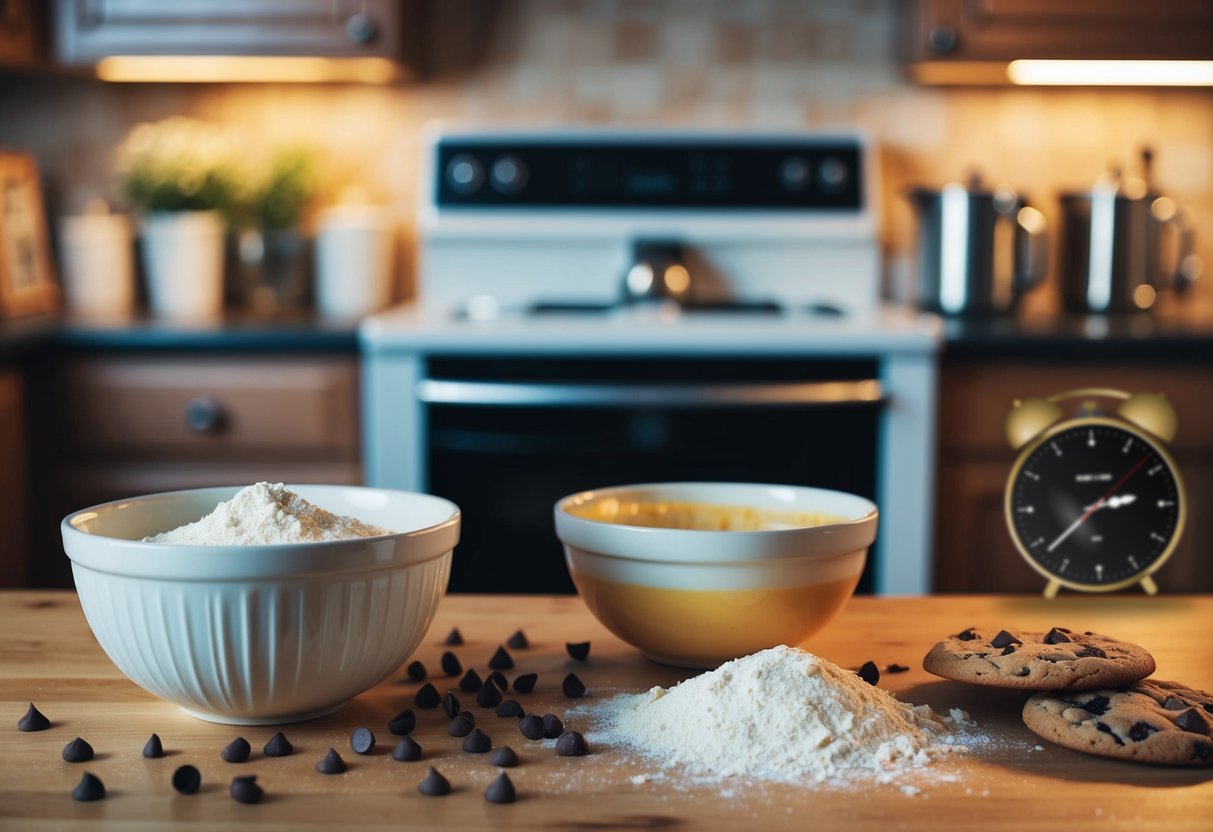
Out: **2:38:08**
